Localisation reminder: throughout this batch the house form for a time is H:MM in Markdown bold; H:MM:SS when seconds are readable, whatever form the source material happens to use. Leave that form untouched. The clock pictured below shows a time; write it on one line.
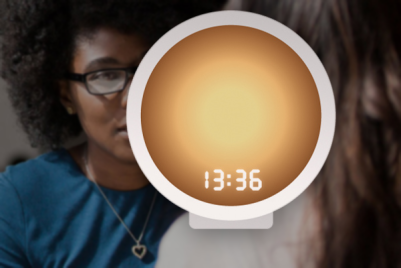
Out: **13:36**
